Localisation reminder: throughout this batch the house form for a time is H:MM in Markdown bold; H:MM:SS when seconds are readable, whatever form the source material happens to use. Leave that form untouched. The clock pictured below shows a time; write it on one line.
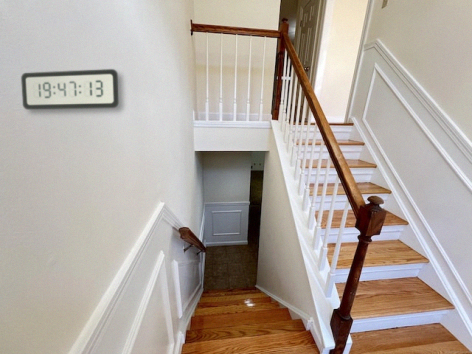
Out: **19:47:13**
